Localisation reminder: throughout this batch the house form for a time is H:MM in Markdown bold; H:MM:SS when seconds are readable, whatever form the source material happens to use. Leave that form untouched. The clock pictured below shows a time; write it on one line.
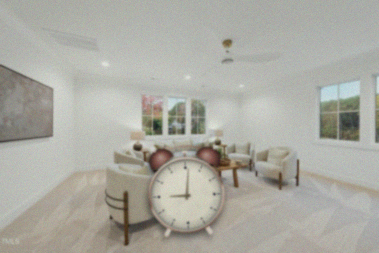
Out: **9:01**
